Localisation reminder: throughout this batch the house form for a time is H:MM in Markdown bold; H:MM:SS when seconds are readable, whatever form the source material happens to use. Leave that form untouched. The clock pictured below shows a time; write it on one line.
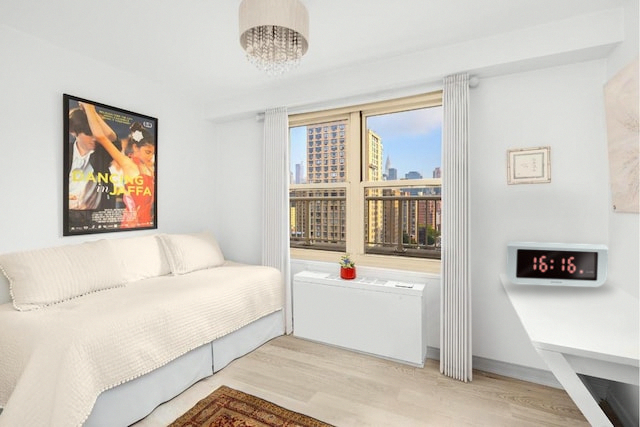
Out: **16:16**
